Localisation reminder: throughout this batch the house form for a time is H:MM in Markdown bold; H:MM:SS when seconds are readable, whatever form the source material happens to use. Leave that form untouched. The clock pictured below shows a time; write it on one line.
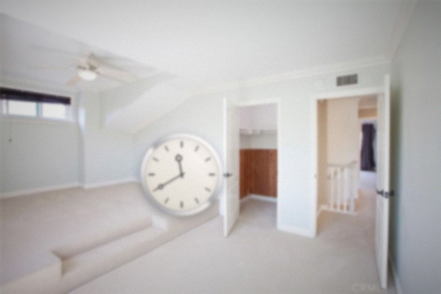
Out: **11:40**
